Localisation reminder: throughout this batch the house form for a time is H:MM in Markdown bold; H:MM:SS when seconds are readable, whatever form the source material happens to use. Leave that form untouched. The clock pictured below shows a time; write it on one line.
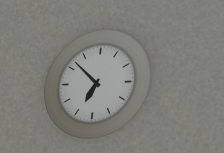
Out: **6:52**
